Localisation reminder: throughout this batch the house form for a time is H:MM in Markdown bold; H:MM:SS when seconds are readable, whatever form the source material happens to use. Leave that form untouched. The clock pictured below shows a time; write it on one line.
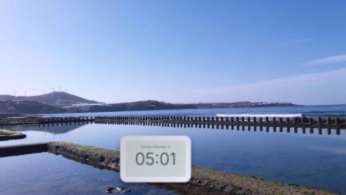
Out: **5:01**
